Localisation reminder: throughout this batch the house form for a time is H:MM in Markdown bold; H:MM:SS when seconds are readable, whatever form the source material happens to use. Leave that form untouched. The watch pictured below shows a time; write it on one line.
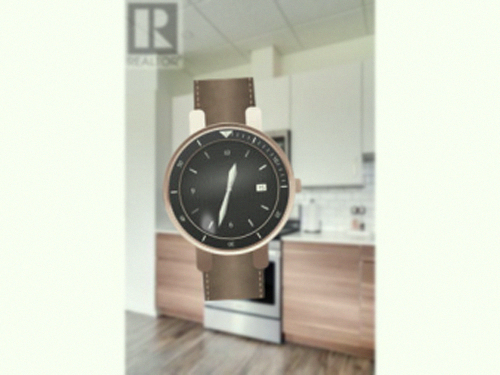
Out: **12:33**
